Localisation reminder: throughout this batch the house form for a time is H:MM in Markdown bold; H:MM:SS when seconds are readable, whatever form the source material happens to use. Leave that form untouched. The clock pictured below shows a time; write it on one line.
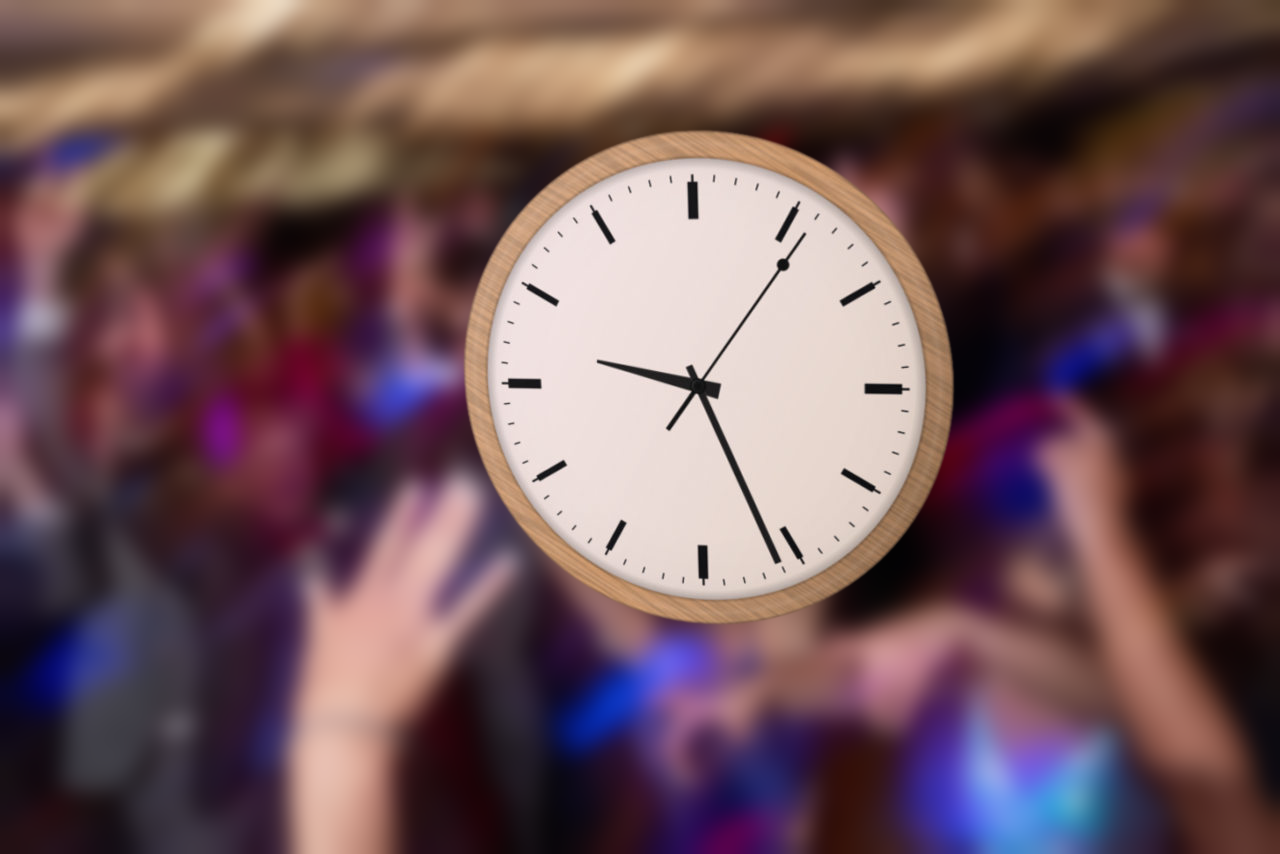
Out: **9:26:06**
